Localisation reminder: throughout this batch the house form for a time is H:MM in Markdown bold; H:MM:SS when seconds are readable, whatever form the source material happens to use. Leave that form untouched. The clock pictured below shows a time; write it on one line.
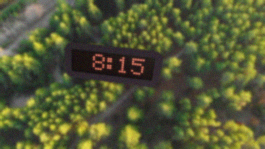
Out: **8:15**
